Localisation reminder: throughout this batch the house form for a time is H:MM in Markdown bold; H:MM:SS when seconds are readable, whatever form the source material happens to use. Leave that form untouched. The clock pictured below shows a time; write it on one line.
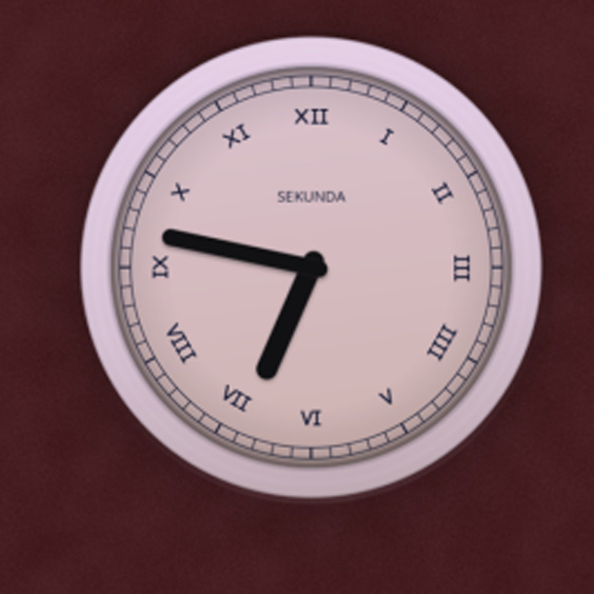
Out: **6:47**
